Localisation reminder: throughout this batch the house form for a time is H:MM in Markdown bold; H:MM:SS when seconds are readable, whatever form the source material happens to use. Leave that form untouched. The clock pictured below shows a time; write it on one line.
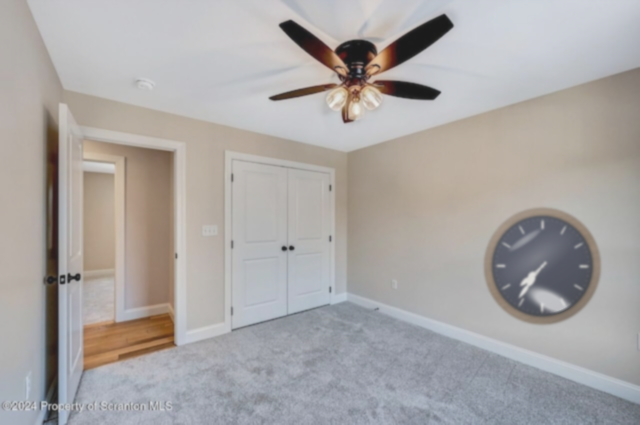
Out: **7:36**
